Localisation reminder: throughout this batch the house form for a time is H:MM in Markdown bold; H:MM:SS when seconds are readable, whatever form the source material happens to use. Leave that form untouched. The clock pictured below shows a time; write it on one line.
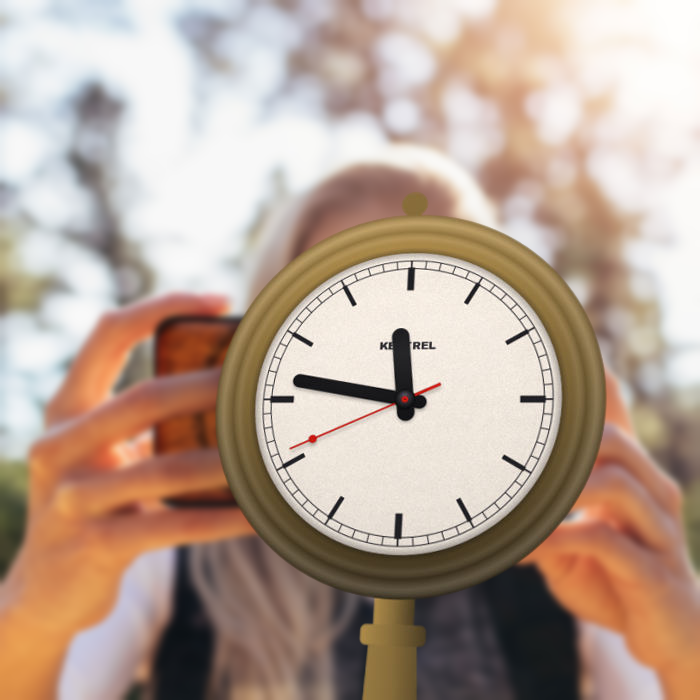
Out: **11:46:41**
